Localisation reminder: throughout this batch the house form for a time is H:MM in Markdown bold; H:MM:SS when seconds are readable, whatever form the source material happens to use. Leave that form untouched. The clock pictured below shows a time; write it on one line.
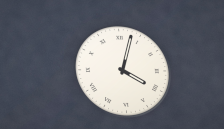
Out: **4:03**
